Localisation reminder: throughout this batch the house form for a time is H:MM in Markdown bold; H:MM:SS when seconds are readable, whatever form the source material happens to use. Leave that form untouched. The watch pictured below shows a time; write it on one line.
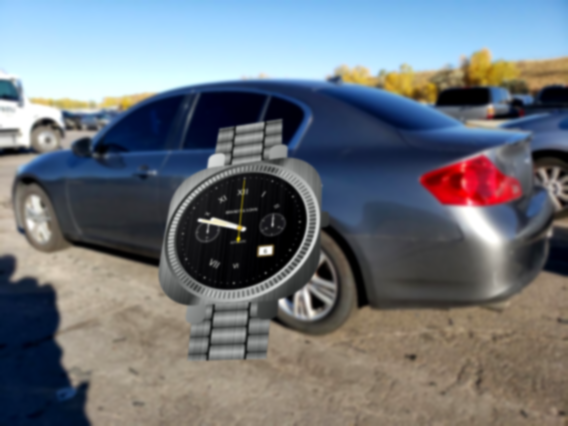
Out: **9:48**
